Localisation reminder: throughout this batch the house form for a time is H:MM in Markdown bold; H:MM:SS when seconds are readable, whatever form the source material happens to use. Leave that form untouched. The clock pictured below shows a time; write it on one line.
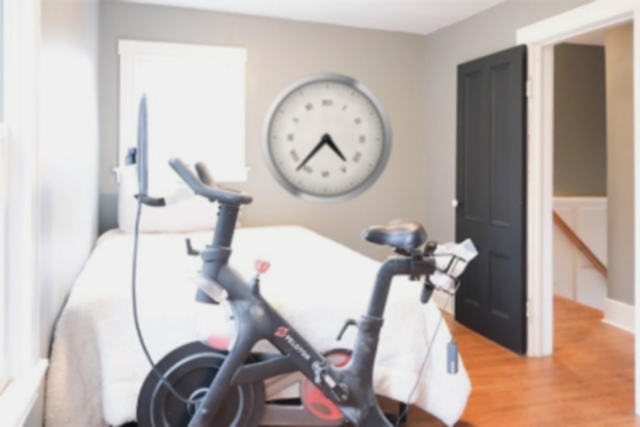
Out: **4:37**
